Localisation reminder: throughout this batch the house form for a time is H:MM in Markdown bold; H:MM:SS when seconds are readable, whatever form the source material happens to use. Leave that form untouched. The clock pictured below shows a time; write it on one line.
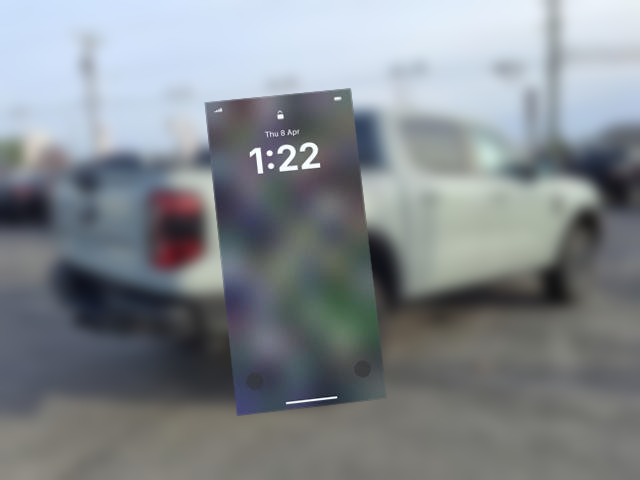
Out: **1:22**
